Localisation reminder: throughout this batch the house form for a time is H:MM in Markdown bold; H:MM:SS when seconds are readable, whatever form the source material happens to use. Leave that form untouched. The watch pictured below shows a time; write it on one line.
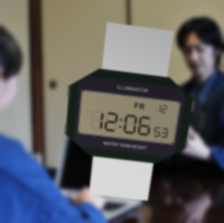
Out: **12:06**
